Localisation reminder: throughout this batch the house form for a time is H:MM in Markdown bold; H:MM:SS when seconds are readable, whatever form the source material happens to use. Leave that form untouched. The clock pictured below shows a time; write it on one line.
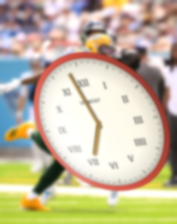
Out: **6:58**
